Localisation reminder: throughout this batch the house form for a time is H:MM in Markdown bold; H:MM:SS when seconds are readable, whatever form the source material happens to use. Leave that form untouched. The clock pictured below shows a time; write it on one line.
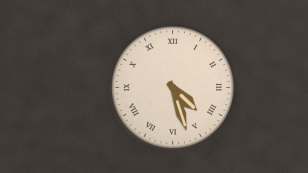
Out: **4:27**
